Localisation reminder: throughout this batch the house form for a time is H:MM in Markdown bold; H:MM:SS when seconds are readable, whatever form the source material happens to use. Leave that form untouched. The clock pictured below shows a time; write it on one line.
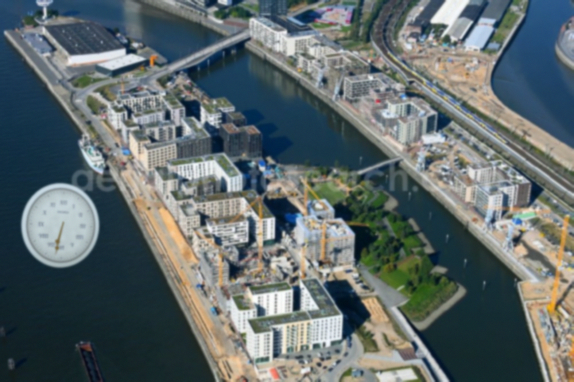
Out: **6:32**
